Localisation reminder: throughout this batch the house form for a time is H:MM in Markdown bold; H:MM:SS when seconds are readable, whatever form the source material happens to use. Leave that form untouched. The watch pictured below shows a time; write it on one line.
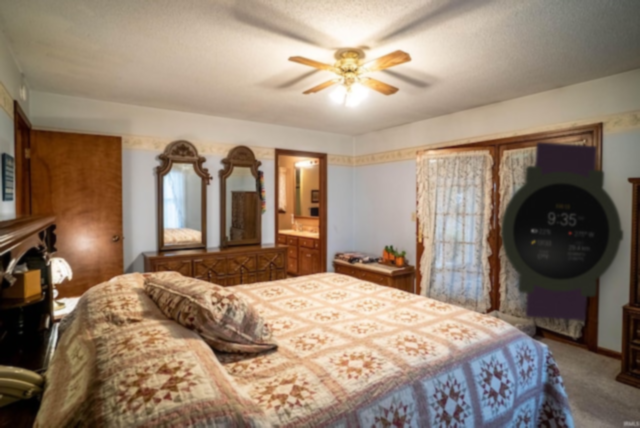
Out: **9:35**
